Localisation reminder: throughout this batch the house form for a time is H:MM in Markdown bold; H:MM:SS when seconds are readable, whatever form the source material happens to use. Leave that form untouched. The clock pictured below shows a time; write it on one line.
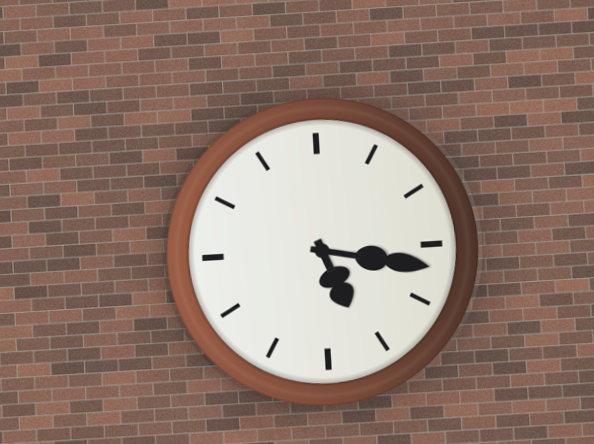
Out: **5:17**
